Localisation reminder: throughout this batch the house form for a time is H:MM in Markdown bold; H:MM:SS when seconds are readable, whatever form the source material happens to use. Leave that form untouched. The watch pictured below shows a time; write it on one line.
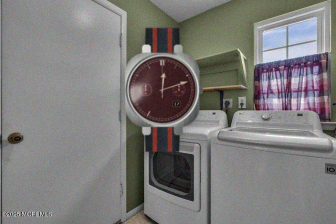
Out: **12:12**
